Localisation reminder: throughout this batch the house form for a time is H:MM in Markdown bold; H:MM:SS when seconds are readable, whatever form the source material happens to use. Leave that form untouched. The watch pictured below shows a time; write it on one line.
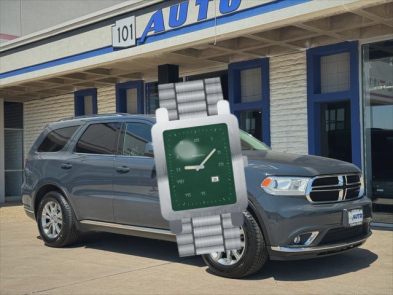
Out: **9:08**
